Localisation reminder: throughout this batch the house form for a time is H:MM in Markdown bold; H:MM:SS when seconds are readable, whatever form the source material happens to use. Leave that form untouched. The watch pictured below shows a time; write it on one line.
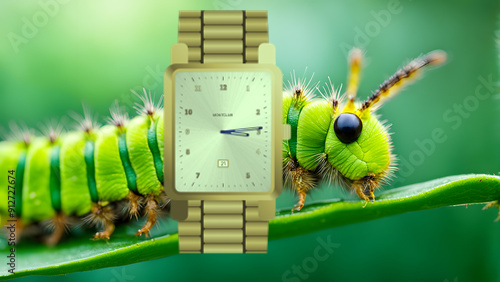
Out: **3:14**
